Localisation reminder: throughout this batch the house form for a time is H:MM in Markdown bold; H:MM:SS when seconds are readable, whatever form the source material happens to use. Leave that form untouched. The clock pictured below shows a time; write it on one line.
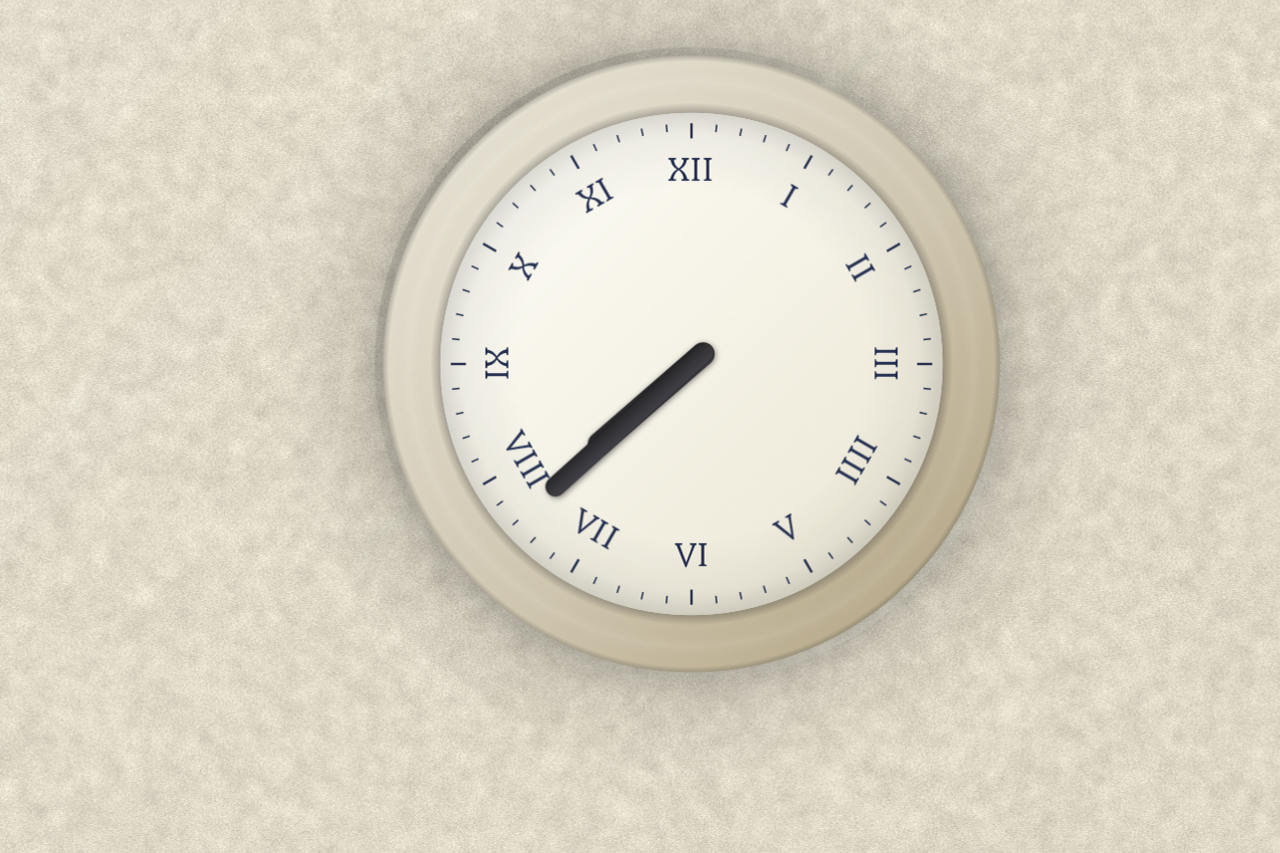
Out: **7:38**
